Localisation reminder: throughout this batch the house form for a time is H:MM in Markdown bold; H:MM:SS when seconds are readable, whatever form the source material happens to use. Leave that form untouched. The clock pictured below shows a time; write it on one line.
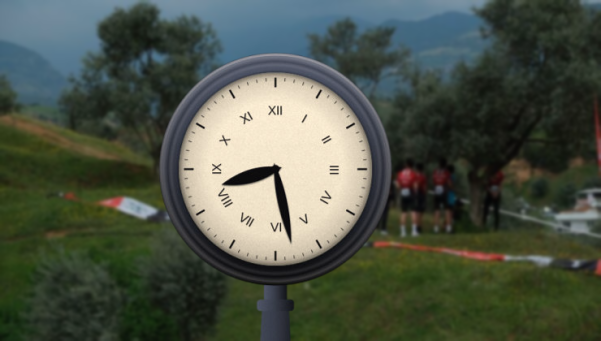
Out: **8:28**
